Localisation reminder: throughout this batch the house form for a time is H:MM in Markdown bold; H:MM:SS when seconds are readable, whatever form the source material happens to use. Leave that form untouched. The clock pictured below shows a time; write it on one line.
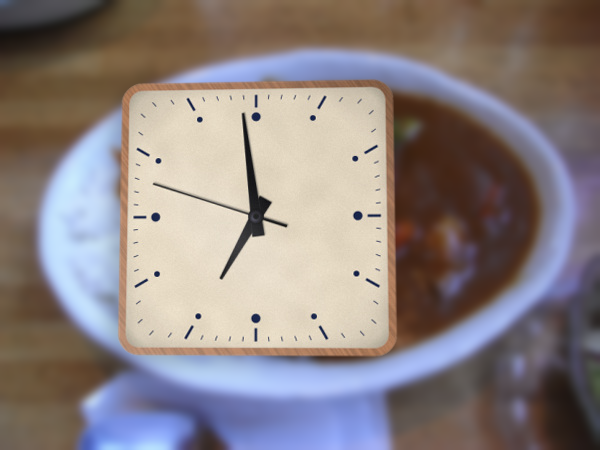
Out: **6:58:48**
